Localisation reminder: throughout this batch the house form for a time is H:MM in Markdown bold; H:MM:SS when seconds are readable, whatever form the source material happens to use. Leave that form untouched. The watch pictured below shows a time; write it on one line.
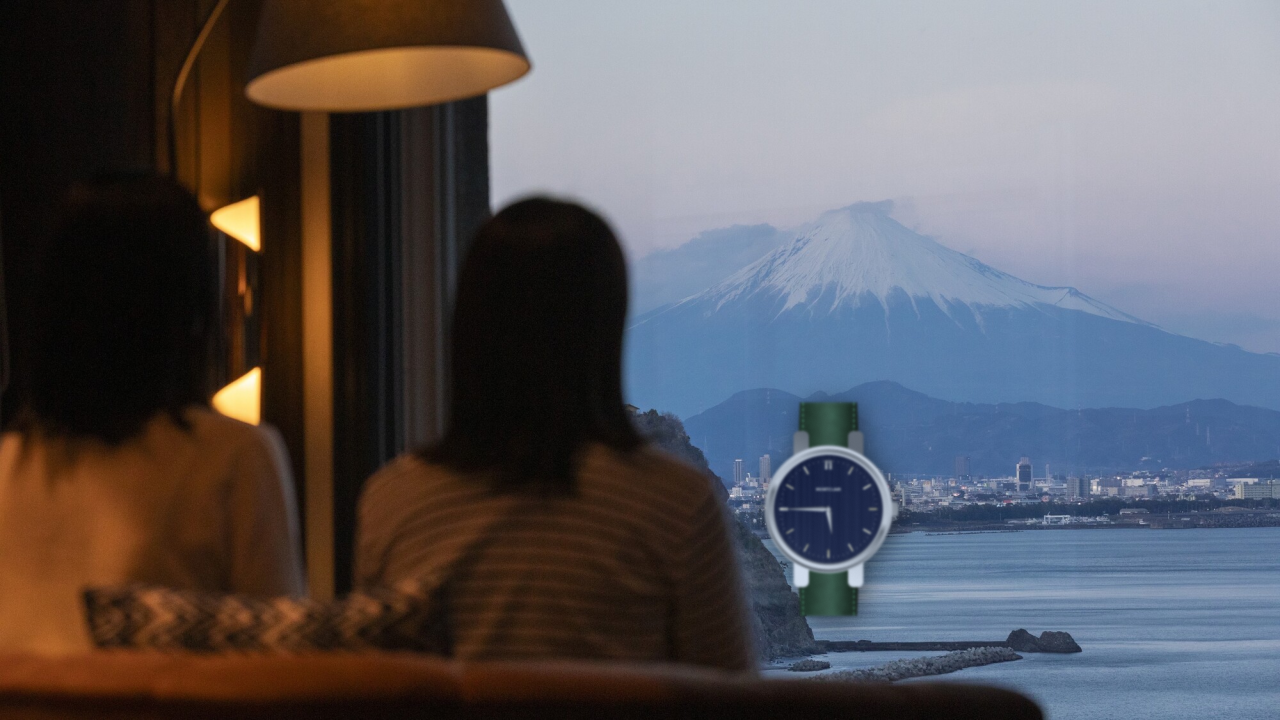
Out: **5:45**
